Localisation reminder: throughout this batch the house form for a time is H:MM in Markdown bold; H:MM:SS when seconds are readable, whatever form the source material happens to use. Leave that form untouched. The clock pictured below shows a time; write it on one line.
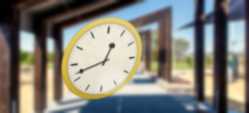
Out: **12:42**
